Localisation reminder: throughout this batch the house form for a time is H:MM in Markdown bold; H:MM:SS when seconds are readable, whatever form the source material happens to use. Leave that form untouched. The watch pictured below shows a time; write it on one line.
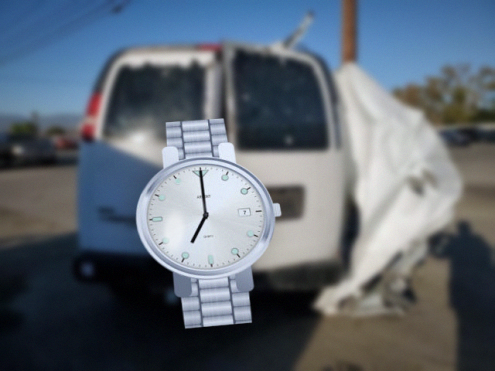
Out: **7:00**
